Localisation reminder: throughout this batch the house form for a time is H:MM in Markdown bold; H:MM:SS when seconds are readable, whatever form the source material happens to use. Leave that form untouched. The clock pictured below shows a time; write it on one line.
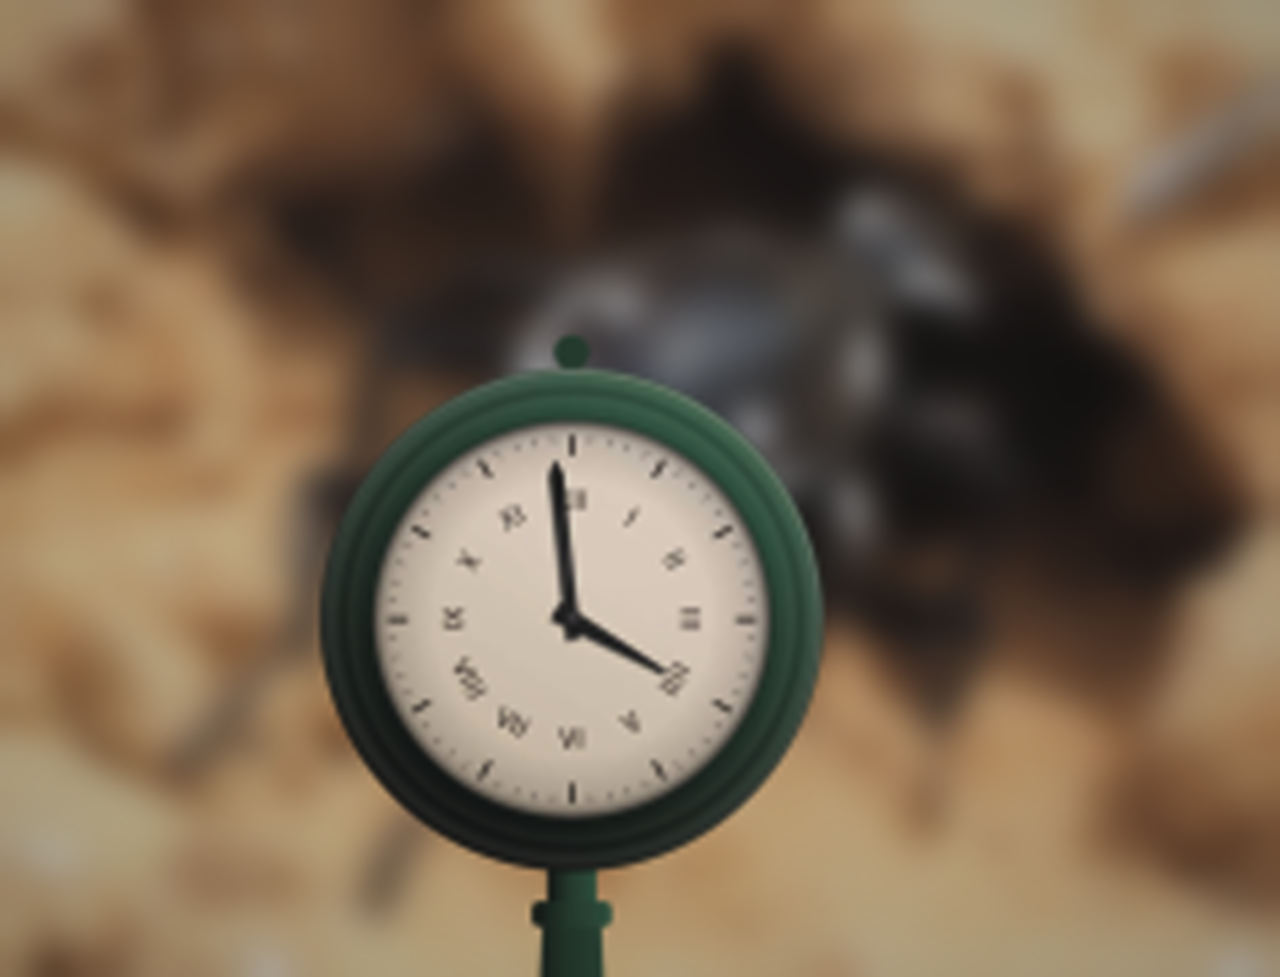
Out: **3:59**
